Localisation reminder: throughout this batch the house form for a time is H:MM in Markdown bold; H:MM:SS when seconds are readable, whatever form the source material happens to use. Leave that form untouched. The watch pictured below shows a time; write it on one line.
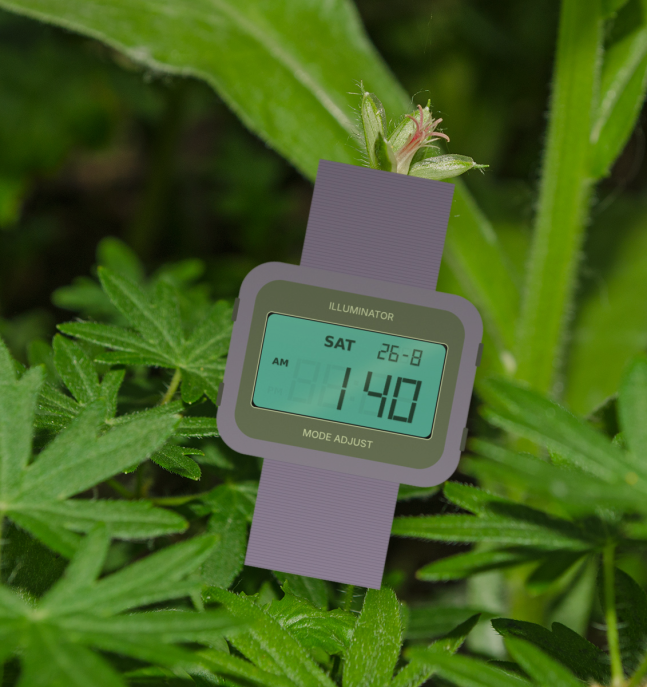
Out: **1:40**
